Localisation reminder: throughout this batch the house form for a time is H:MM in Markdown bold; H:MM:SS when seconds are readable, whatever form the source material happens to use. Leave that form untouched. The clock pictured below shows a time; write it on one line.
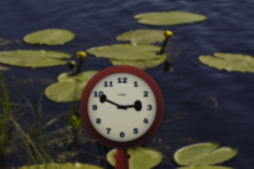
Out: **2:49**
